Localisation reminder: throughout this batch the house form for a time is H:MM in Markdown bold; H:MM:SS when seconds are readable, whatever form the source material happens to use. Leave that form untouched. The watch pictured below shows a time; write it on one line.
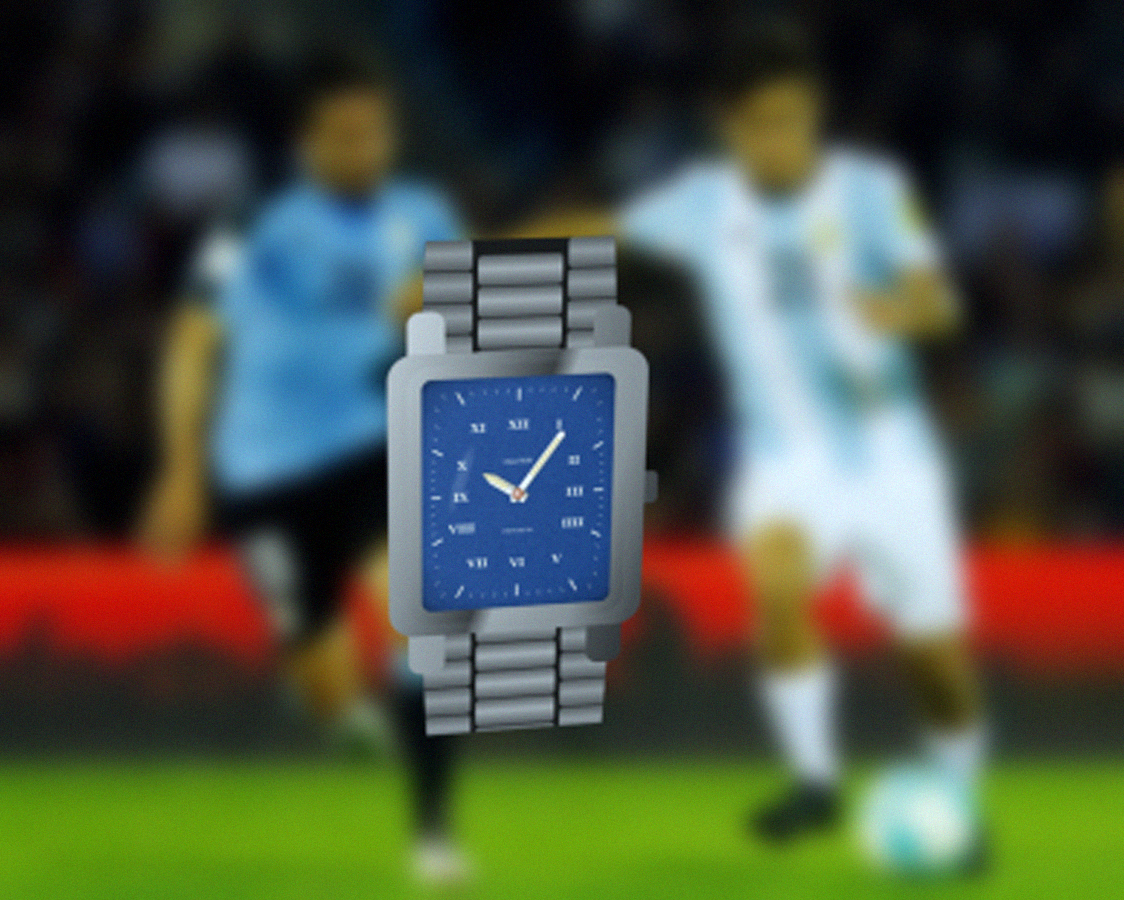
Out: **10:06**
